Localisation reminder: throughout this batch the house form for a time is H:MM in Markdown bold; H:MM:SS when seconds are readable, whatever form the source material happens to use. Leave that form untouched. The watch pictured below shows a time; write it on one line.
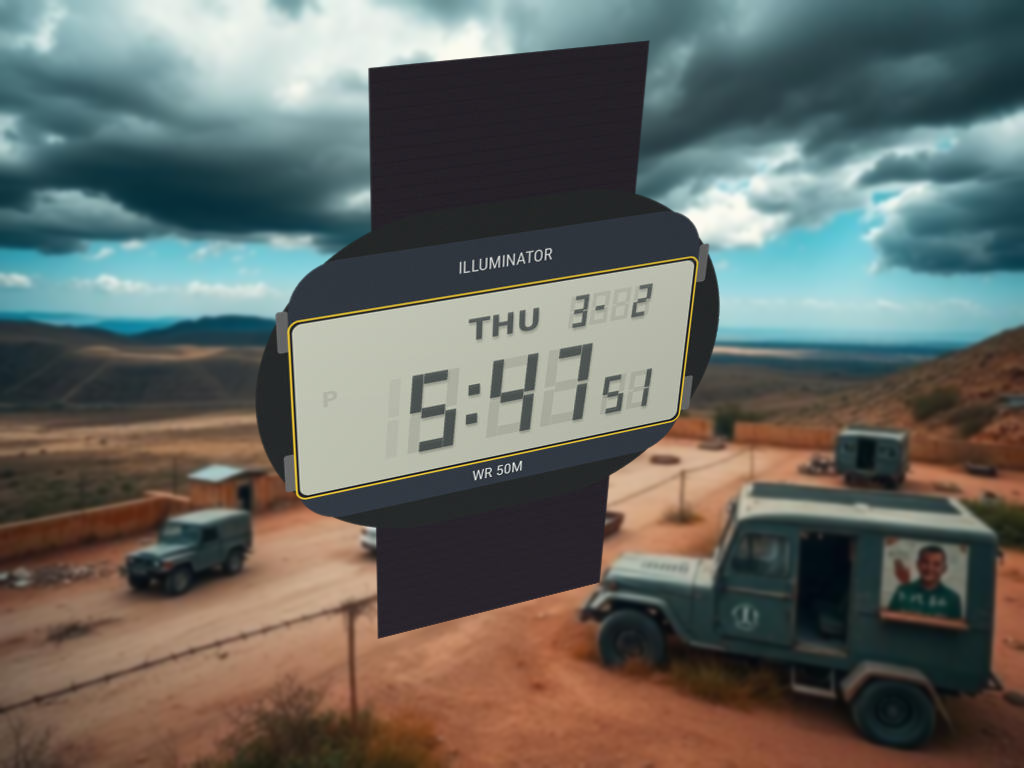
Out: **5:47:51**
